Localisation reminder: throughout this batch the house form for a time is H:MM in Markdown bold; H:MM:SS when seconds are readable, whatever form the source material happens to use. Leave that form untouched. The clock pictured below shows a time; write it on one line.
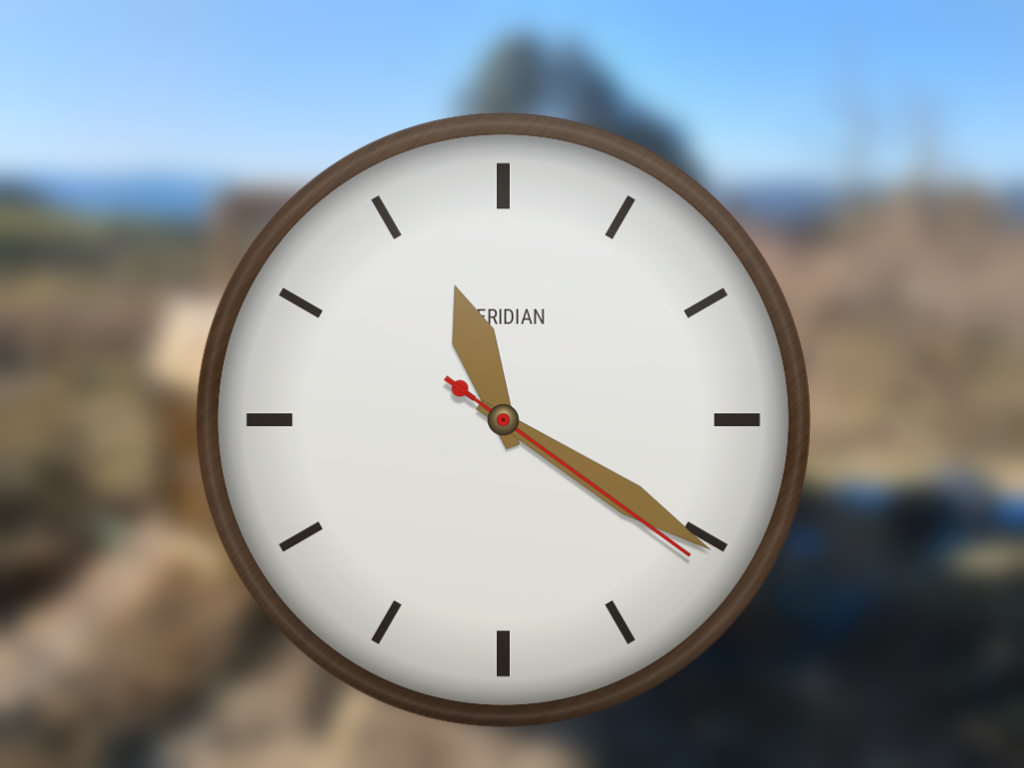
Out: **11:20:21**
